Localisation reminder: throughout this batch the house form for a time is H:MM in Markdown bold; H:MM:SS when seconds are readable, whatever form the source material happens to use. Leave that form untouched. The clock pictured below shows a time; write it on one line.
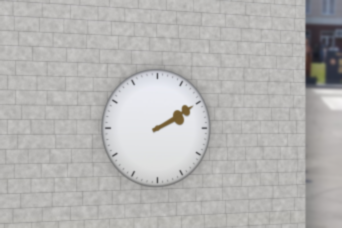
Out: **2:10**
